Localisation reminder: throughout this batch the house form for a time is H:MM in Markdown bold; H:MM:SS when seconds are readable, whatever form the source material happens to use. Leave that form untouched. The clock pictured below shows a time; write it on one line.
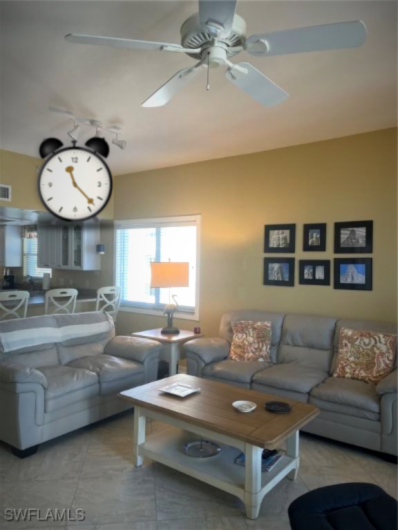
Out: **11:23**
